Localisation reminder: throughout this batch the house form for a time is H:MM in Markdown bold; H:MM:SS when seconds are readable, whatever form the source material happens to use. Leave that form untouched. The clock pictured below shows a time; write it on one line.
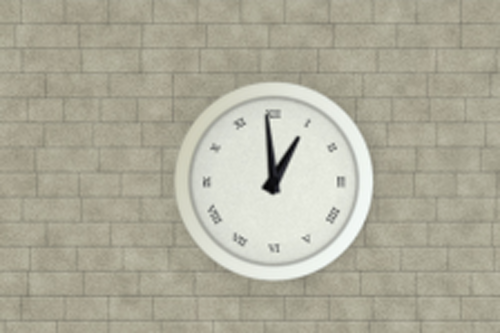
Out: **12:59**
